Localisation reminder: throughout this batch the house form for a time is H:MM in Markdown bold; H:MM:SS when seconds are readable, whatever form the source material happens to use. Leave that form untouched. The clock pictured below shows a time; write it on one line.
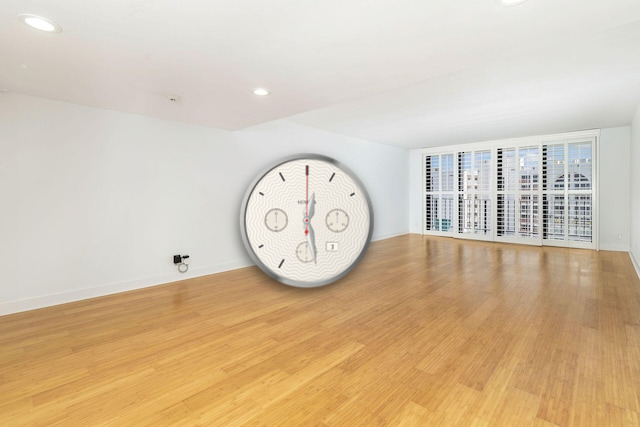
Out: **12:28**
